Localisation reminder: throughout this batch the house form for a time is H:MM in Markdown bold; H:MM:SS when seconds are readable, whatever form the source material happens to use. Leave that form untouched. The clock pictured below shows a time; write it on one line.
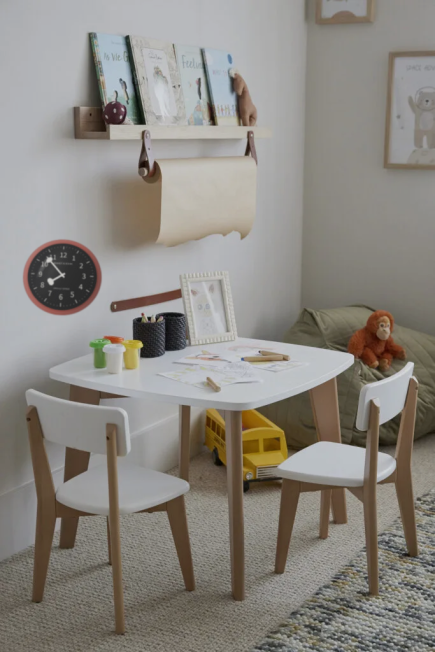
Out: **7:53**
